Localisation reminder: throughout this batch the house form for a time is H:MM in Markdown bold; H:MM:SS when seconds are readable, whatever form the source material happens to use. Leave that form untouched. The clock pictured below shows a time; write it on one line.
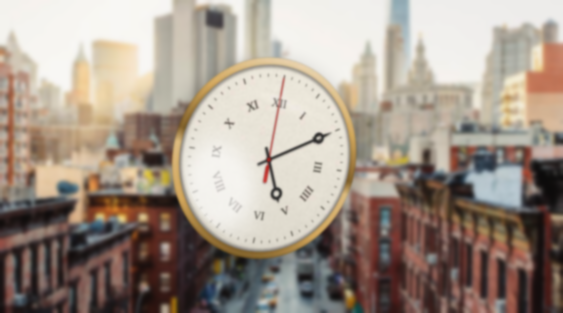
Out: **5:10:00**
